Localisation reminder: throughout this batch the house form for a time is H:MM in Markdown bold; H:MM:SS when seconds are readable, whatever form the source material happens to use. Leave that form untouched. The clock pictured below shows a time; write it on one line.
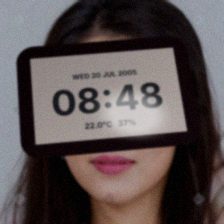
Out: **8:48**
